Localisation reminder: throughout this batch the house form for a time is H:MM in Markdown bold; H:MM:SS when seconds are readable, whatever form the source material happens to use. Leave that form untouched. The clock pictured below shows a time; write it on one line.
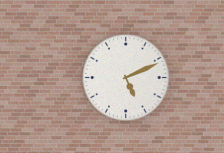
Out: **5:11**
